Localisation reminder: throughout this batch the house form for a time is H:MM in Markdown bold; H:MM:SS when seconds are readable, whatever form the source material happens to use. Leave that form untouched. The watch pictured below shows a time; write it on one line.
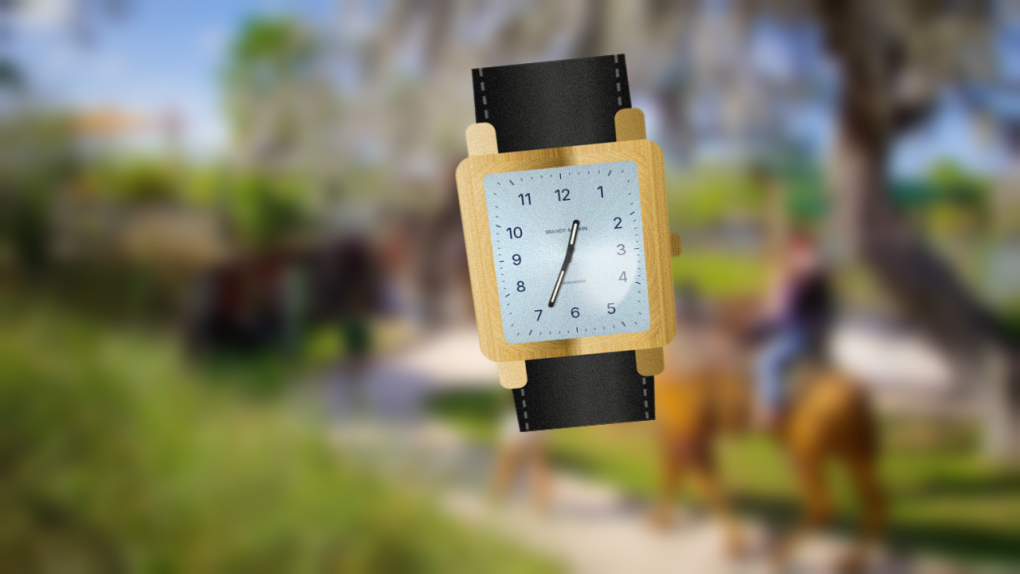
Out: **12:34**
